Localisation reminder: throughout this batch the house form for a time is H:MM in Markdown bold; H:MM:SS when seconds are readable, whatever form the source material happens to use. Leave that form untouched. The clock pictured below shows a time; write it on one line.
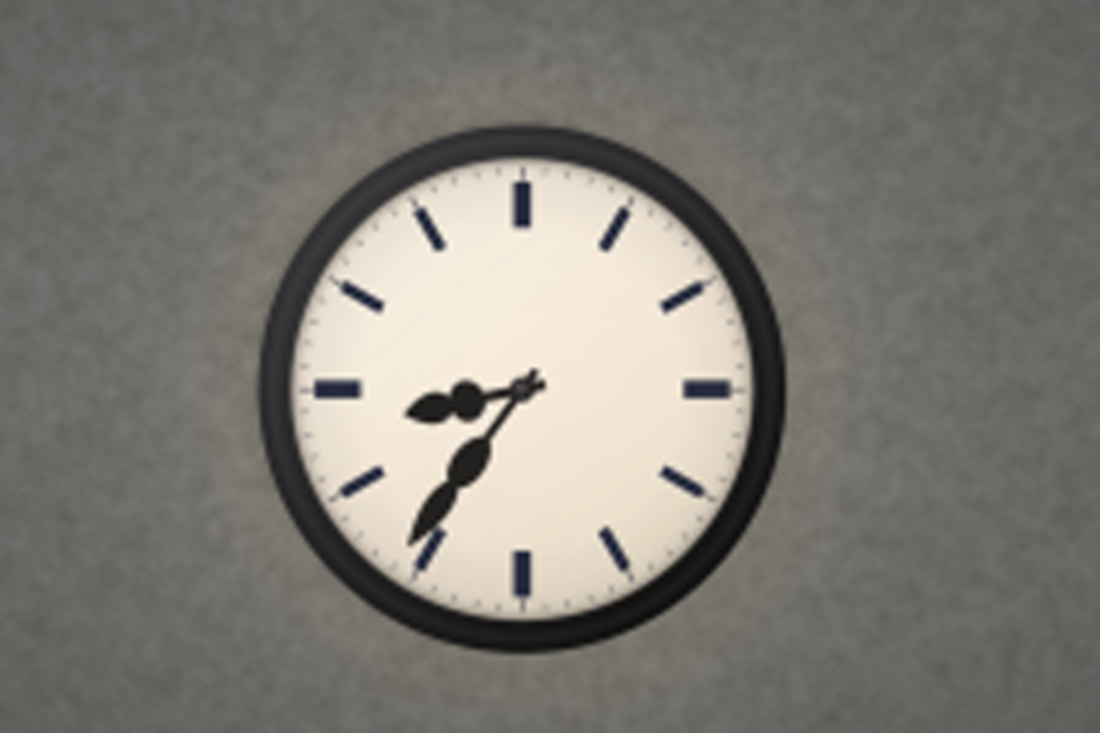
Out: **8:36**
